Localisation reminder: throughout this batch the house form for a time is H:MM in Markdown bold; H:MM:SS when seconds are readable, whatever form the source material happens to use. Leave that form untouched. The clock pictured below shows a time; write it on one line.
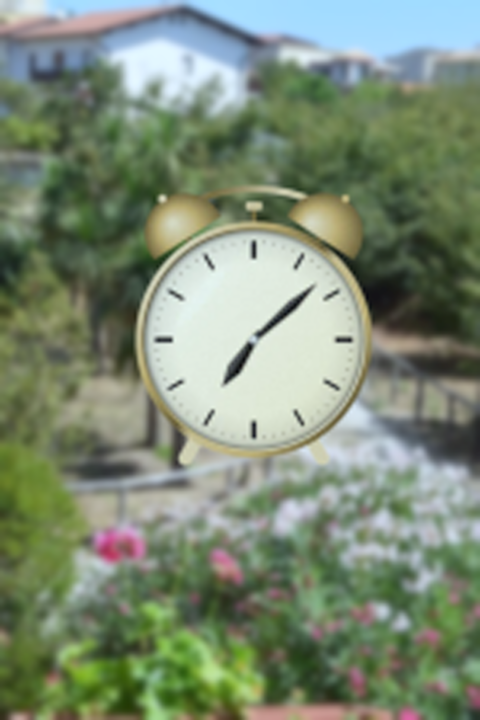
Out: **7:08**
